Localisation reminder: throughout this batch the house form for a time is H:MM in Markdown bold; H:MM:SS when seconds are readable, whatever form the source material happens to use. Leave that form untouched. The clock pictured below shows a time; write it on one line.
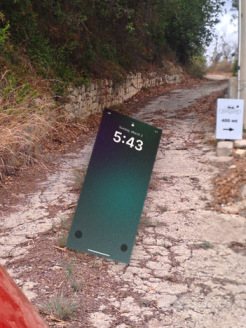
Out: **5:43**
